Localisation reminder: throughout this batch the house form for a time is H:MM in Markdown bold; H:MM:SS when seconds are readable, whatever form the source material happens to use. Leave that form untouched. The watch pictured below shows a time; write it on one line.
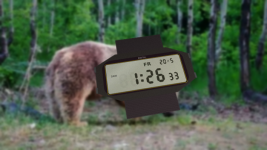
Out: **1:26:33**
